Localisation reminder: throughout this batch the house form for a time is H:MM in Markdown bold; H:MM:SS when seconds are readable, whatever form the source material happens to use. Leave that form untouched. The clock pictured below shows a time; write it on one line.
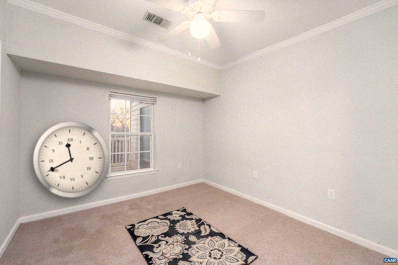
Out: **11:41**
